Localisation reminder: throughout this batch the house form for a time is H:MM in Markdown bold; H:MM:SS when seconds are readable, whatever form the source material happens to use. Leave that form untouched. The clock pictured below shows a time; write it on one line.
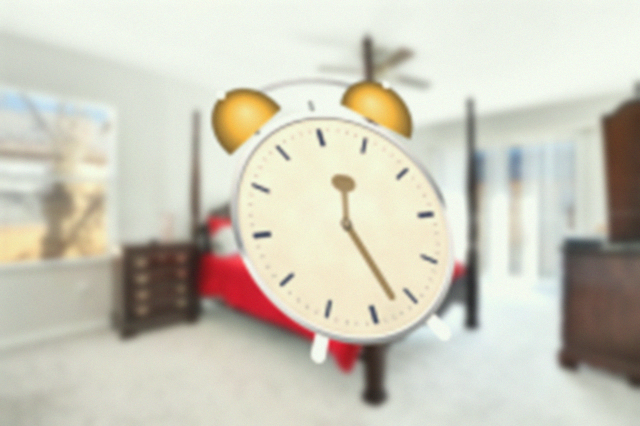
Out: **12:27**
